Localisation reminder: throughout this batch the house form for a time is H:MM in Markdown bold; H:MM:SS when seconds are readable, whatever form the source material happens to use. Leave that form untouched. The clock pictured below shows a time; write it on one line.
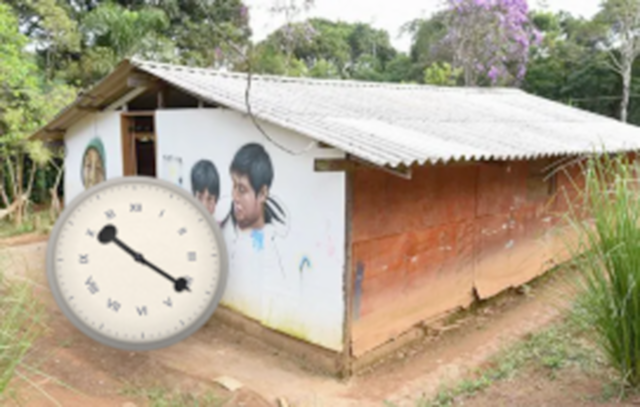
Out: **10:21**
